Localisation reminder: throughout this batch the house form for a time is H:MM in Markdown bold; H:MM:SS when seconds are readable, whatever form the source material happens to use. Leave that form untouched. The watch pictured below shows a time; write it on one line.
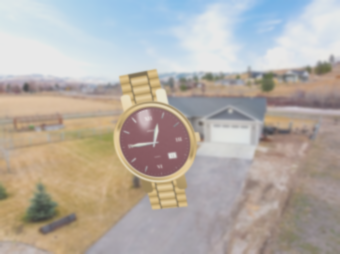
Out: **12:45**
